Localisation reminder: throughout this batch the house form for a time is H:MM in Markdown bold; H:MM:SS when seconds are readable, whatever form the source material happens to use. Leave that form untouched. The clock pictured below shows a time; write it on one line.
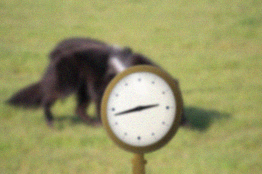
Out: **2:43**
